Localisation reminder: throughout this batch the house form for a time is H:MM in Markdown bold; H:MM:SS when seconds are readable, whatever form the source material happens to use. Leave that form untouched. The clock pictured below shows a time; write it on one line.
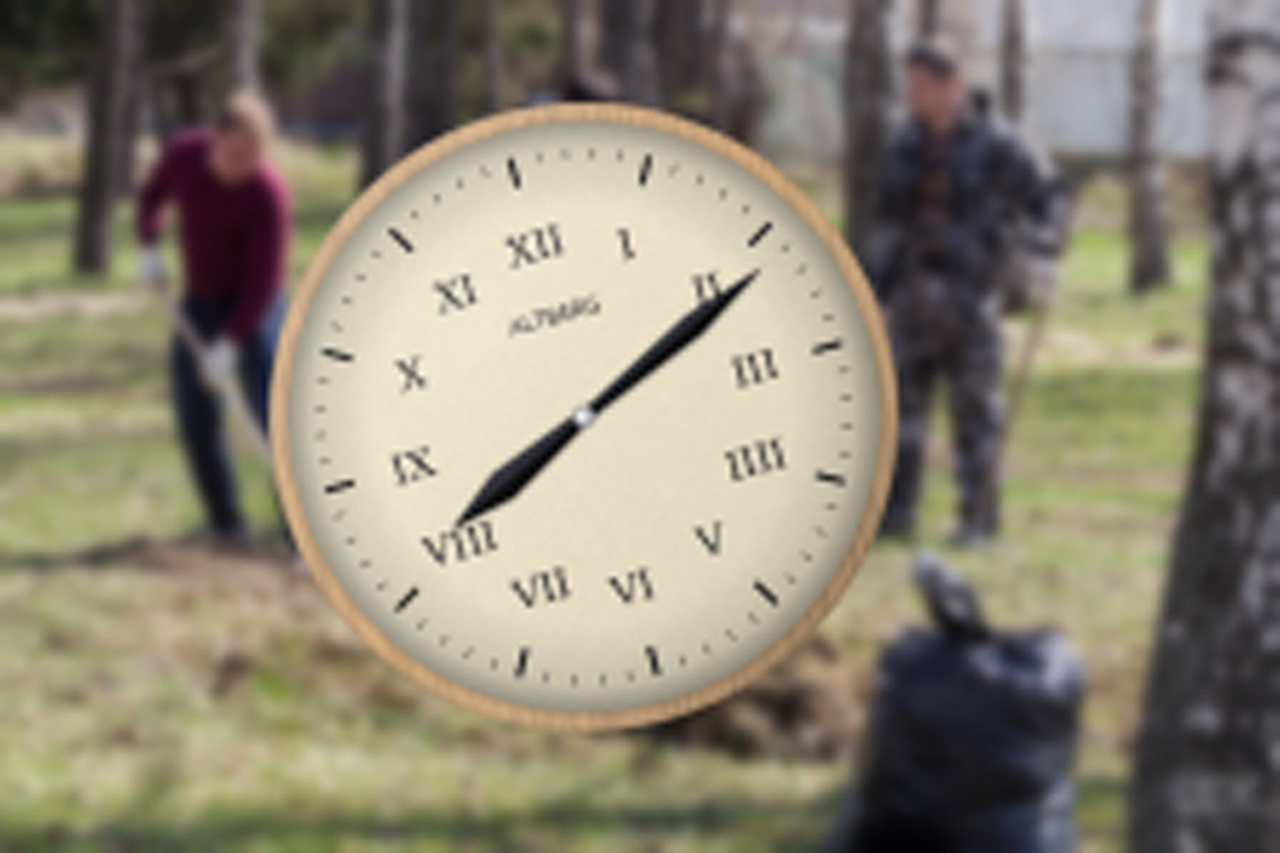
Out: **8:11**
